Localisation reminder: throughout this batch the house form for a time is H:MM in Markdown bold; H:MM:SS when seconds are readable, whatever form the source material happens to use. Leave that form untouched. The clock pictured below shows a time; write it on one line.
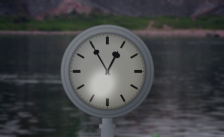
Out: **12:55**
